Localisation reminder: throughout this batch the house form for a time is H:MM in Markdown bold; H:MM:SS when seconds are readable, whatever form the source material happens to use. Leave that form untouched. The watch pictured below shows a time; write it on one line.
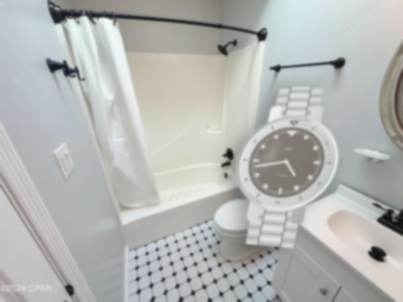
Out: **4:43**
